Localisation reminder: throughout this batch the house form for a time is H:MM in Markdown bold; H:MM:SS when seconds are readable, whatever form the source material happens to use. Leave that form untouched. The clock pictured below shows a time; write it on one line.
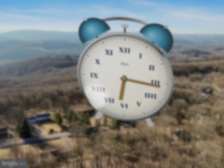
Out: **6:16**
